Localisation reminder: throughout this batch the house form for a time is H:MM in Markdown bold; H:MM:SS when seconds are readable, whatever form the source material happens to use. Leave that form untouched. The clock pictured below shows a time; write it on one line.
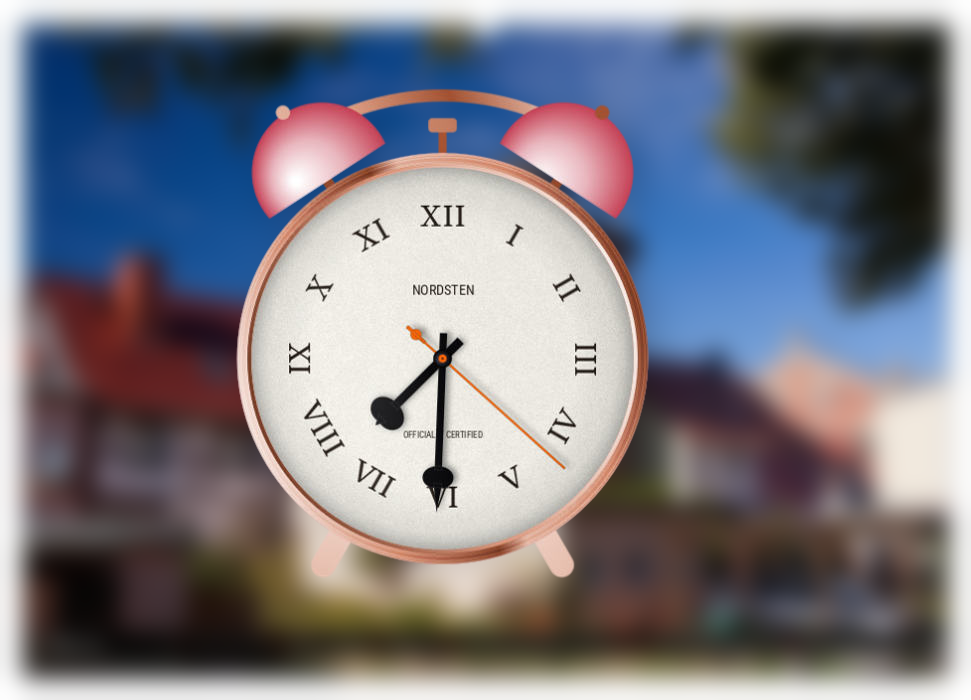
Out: **7:30:22**
